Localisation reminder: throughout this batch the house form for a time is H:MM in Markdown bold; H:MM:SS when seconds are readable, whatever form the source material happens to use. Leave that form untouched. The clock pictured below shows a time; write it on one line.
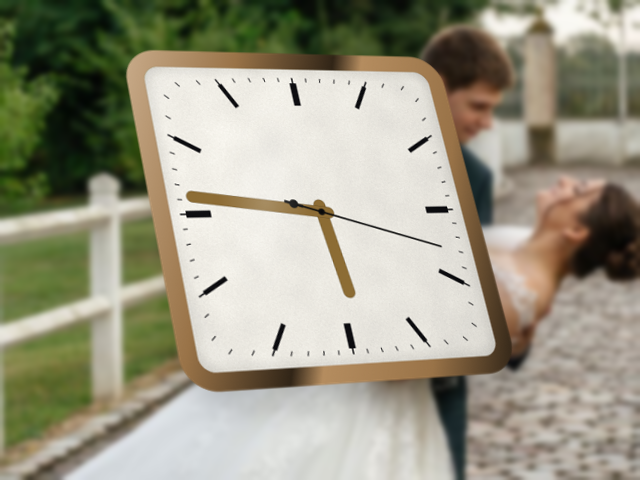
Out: **5:46:18**
